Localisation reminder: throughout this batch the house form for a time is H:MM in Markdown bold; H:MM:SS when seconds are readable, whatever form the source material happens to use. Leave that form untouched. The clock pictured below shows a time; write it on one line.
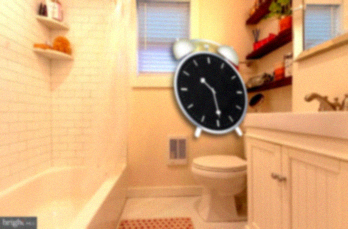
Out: **10:29**
